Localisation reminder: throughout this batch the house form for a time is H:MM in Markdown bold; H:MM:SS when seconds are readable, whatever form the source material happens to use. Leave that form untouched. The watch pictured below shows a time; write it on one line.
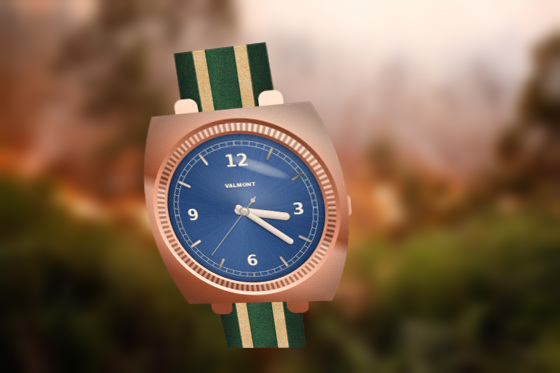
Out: **3:21:37**
